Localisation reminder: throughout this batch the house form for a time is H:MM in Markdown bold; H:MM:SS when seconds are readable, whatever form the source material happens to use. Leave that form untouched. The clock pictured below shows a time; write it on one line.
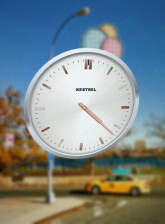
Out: **4:22**
